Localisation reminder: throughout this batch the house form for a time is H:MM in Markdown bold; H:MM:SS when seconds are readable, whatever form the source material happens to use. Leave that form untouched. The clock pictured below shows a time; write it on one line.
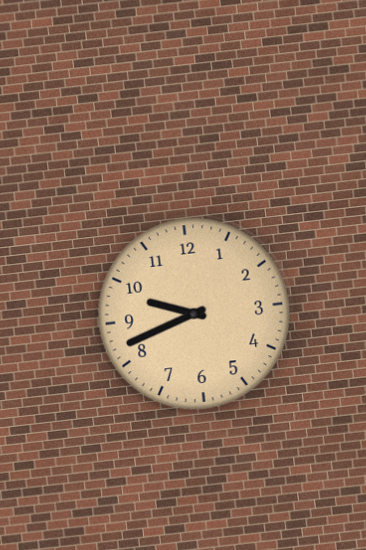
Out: **9:42**
